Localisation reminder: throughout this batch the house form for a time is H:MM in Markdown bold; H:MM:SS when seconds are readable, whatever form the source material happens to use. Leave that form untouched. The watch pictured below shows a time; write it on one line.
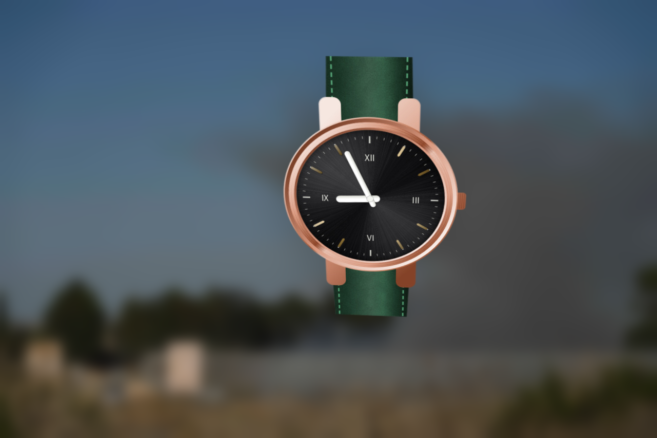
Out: **8:56**
